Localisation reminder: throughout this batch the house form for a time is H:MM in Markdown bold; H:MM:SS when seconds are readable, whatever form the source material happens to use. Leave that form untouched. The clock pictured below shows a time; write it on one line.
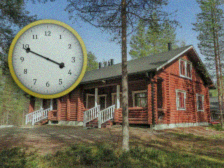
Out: **3:49**
